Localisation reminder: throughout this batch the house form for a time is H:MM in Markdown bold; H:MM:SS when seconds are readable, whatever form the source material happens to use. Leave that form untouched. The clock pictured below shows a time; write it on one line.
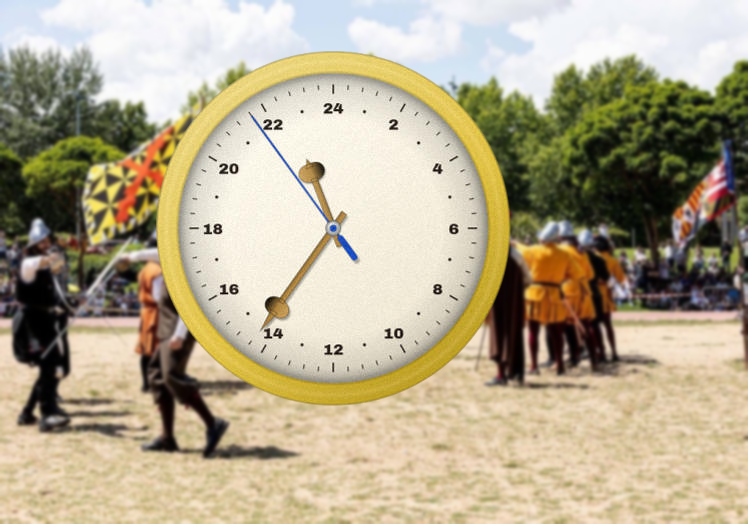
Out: **22:35:54**
